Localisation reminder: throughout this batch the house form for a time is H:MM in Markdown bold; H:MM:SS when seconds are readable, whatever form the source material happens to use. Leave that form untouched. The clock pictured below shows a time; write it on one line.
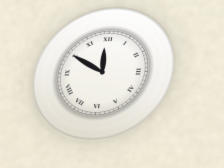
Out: **11:50**
